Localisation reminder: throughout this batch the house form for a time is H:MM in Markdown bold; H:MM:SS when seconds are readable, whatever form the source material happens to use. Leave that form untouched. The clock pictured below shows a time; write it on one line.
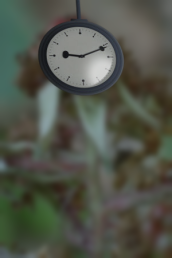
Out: **9:11**
